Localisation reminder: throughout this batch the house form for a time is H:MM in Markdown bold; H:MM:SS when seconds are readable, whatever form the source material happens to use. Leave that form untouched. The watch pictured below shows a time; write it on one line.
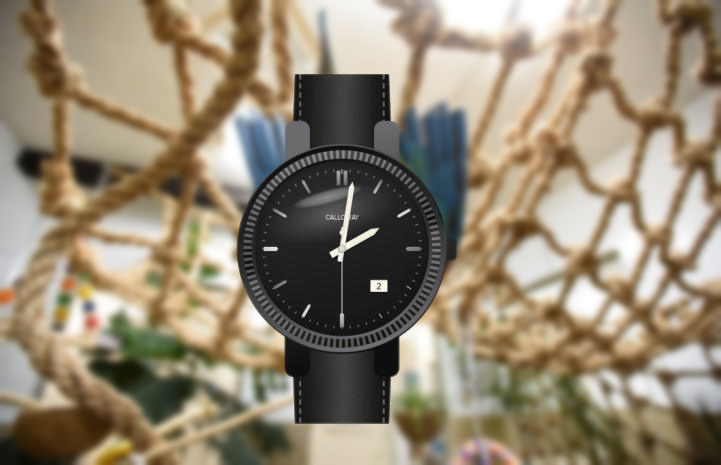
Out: **2:01:30**
